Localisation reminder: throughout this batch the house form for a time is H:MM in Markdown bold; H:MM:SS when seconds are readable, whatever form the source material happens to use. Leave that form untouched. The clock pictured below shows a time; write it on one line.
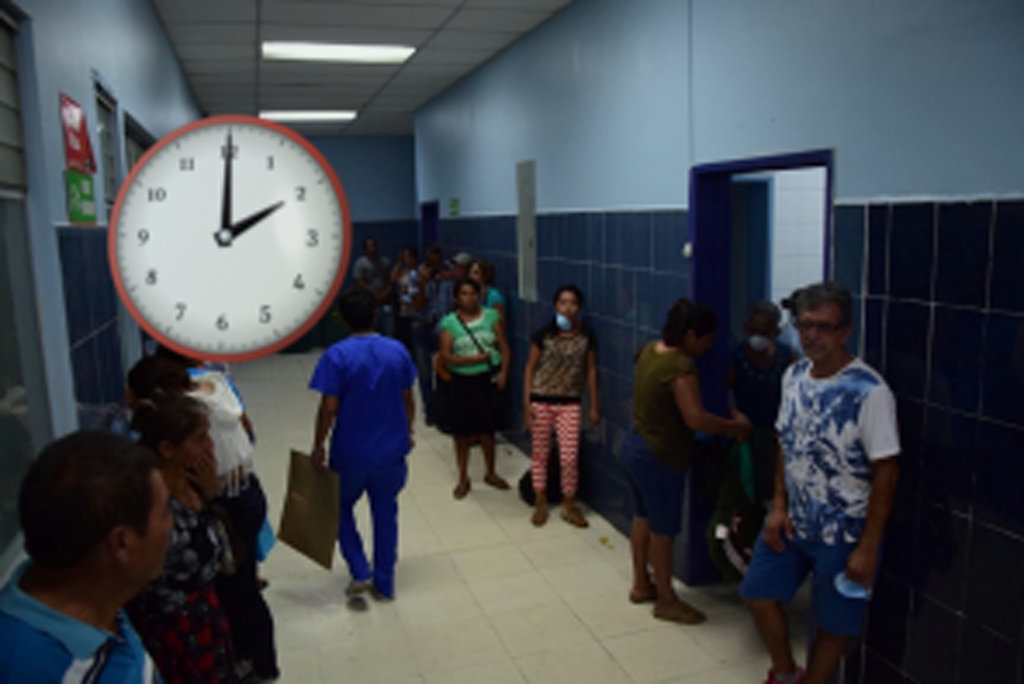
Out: **2:00**
